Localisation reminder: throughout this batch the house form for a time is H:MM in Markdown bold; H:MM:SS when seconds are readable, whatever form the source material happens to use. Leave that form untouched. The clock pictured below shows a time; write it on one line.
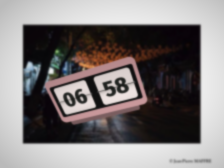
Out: **6:58**
